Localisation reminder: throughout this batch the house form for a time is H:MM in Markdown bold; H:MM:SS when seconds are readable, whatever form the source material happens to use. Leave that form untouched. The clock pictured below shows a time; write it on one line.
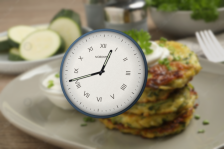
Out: **12:42**
